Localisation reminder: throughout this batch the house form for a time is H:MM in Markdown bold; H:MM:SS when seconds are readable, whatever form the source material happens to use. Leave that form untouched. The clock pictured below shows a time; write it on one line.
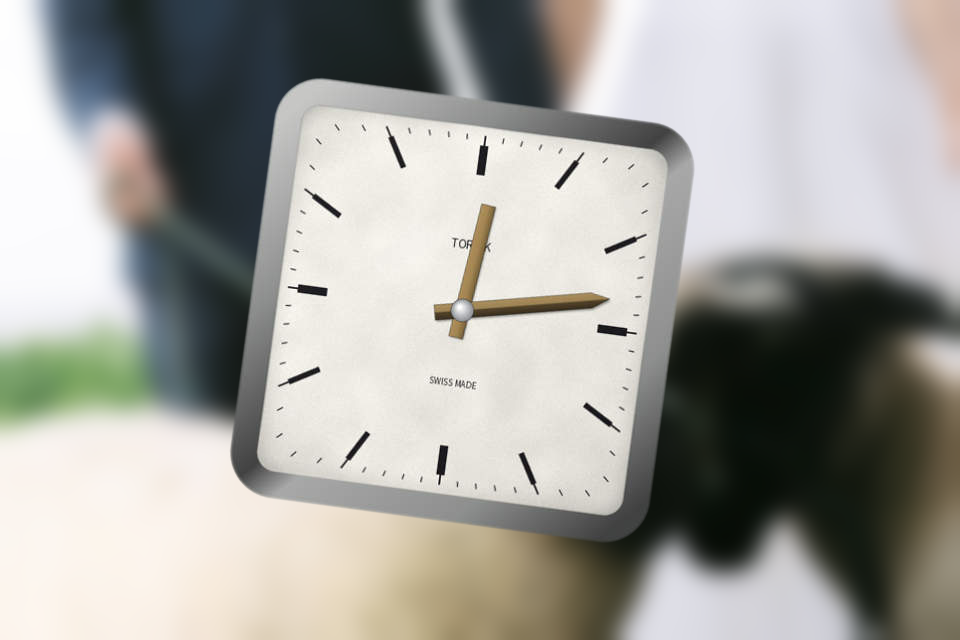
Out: **12:13**
